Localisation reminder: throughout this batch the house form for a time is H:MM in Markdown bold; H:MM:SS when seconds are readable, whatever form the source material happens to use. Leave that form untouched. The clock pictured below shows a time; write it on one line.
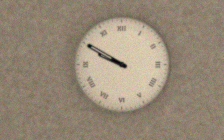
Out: **9:50**
